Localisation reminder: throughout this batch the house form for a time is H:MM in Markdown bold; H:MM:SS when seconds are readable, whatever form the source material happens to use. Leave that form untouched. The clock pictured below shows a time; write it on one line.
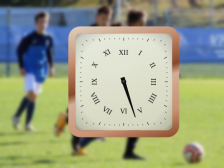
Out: **5:27**
